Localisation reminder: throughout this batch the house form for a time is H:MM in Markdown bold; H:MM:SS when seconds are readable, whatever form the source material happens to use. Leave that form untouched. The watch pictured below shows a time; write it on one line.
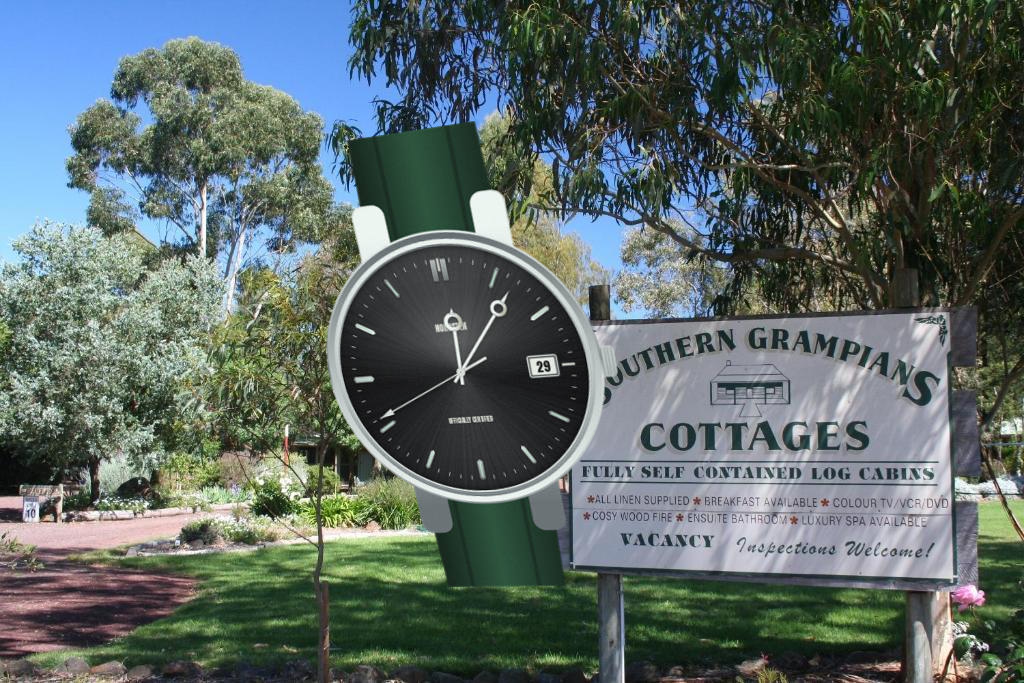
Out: **12:06:41**
